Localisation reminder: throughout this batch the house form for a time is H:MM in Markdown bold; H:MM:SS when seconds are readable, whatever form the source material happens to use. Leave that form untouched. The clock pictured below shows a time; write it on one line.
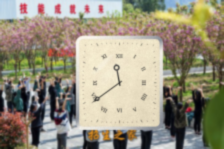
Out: **11:39**
